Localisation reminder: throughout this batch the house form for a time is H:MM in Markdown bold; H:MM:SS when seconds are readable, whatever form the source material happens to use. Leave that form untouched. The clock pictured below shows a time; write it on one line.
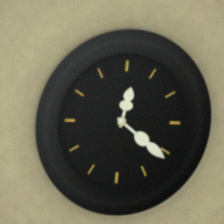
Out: **12:21**
